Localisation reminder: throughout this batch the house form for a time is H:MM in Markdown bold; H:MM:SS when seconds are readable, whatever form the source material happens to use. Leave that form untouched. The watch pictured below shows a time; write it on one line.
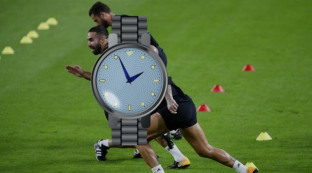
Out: **1:56**
